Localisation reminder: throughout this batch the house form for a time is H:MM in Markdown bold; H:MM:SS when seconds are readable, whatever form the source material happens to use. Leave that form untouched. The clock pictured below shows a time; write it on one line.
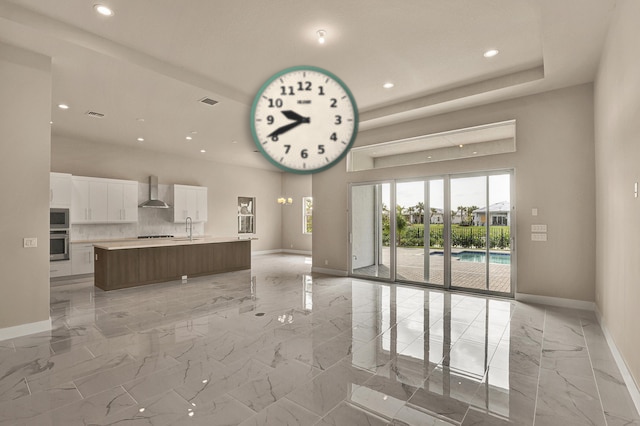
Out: **9:41**
